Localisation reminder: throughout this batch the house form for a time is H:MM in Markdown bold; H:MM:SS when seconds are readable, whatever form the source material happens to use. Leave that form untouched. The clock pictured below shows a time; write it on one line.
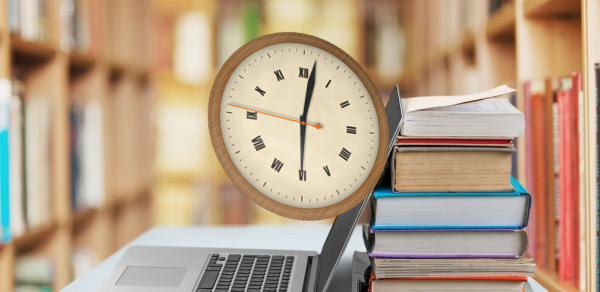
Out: **6:01:46**
